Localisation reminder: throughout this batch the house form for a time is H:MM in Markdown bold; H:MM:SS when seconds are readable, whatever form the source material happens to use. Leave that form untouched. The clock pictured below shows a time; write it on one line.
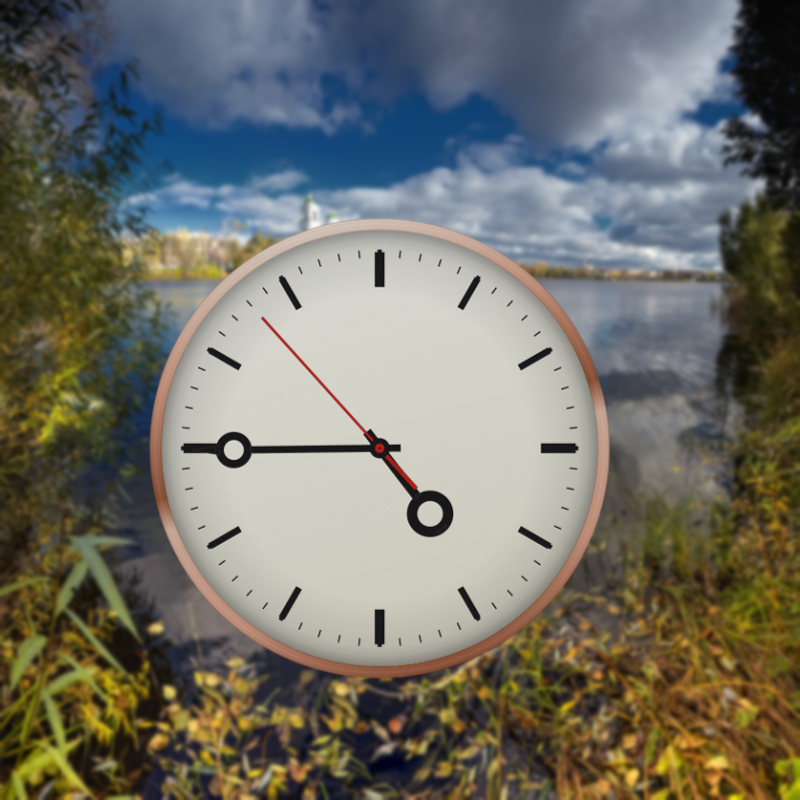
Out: **4:44:53**
